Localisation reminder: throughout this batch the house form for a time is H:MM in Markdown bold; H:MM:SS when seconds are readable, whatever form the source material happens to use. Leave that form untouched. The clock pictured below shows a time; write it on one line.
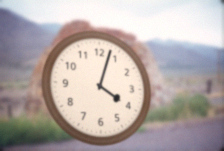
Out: **4:03**
